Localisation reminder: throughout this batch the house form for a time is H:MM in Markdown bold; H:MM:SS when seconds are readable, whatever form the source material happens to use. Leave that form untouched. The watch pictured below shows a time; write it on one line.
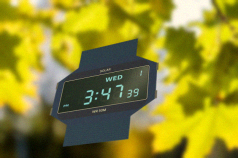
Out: **3:47:39**
